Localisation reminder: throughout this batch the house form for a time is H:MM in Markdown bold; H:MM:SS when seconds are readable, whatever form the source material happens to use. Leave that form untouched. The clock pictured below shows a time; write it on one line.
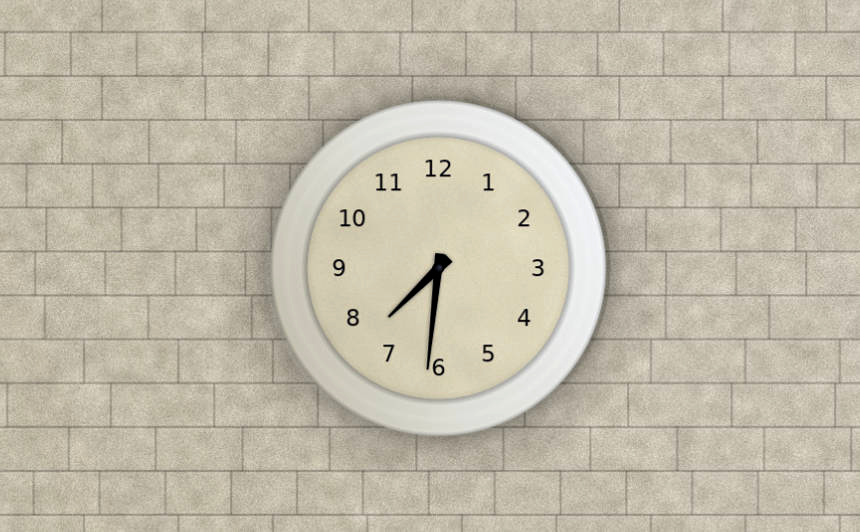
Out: **7:31**
